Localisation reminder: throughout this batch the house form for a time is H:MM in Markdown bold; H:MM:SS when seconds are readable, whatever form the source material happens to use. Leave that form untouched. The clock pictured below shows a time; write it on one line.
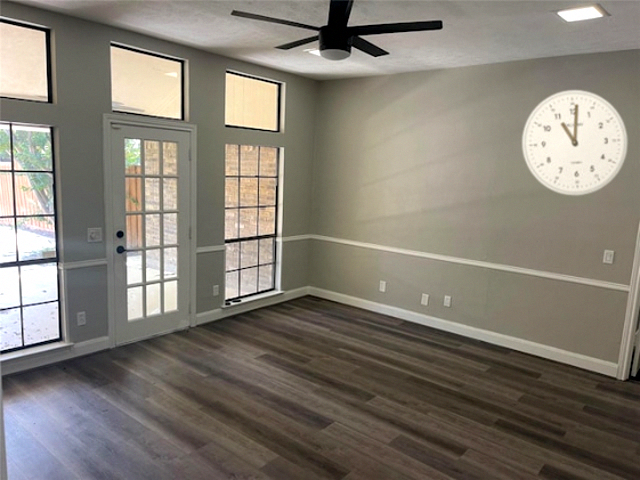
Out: **11:01**
